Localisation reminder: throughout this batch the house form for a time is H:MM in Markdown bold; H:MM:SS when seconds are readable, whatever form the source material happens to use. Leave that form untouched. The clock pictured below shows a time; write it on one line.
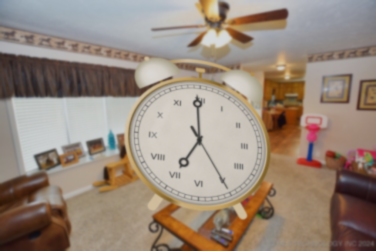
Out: **6:59:25**
